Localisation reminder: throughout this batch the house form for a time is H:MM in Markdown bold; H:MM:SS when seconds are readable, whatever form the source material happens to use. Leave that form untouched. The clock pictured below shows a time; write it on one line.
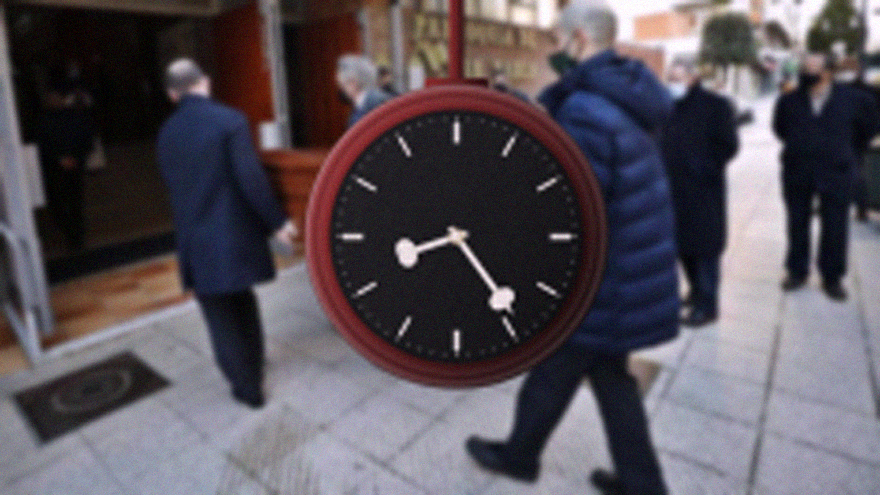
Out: **8:24**
